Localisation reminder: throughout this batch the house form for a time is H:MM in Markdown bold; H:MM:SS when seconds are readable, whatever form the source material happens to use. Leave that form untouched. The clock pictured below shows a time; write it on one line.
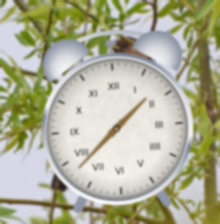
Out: **1:38**
